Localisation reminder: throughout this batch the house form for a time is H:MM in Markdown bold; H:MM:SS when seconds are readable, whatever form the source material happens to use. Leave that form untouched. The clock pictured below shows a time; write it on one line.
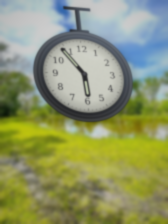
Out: **5:54**
